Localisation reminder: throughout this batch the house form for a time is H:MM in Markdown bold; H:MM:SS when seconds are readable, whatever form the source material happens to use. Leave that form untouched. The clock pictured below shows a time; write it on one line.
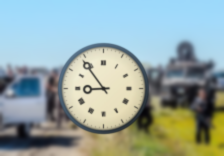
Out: **8:54**
